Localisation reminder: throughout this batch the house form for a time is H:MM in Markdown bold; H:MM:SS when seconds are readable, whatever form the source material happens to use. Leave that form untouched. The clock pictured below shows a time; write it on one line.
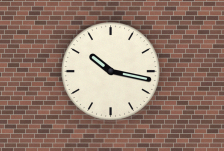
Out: **10:17**
